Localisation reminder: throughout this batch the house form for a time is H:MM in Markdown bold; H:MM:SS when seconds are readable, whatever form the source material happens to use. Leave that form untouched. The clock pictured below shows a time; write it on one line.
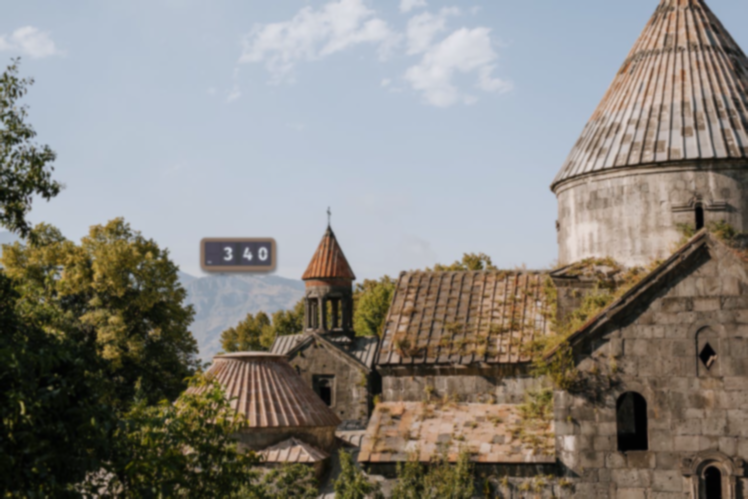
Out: **3:40**
